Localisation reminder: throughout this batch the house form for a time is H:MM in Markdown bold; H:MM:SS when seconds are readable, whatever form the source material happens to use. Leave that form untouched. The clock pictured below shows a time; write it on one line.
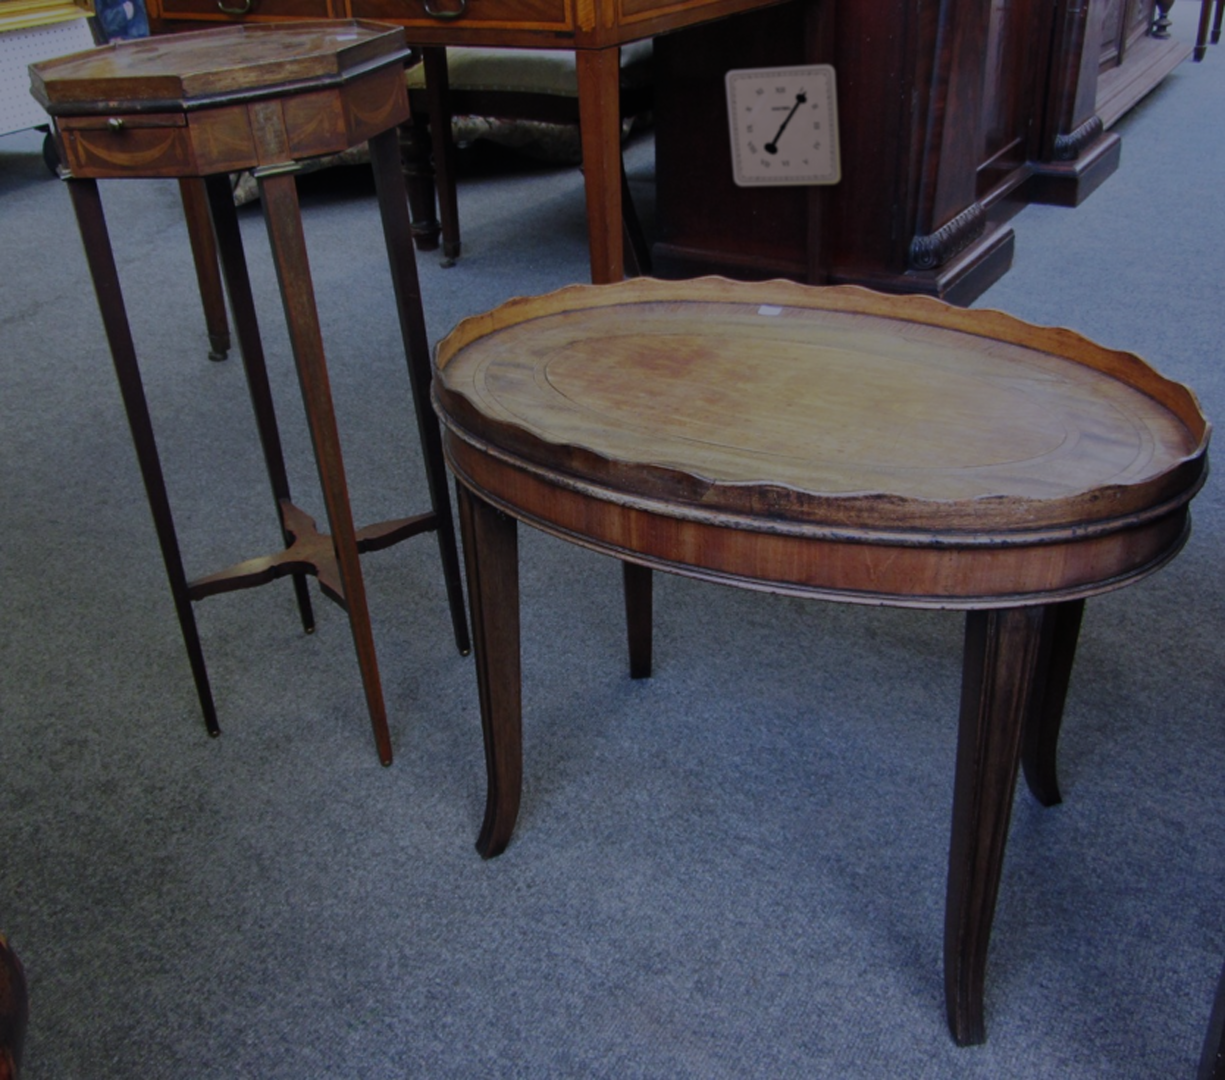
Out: **7:06**
